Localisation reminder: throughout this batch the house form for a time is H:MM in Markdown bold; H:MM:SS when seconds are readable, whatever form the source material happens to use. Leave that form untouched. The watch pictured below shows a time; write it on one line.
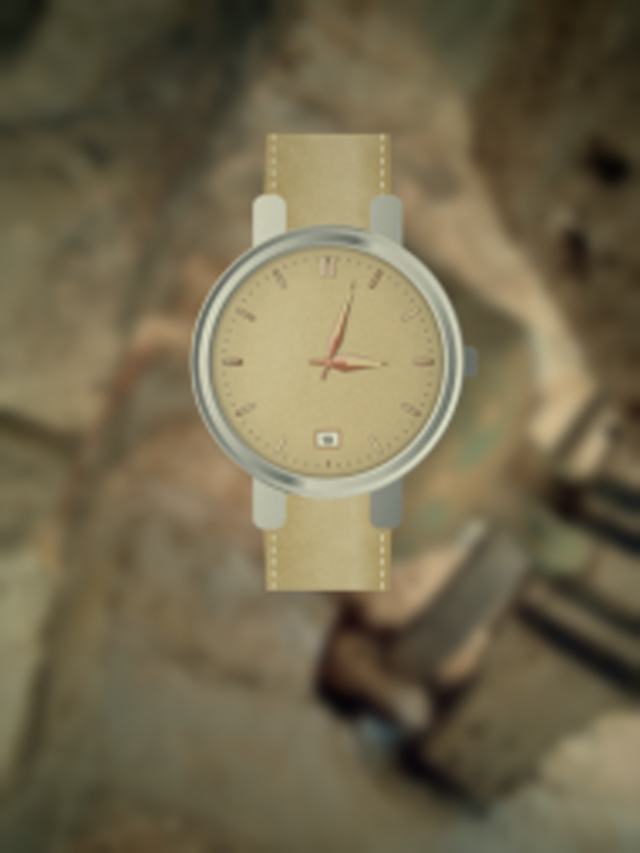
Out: **3:03**
